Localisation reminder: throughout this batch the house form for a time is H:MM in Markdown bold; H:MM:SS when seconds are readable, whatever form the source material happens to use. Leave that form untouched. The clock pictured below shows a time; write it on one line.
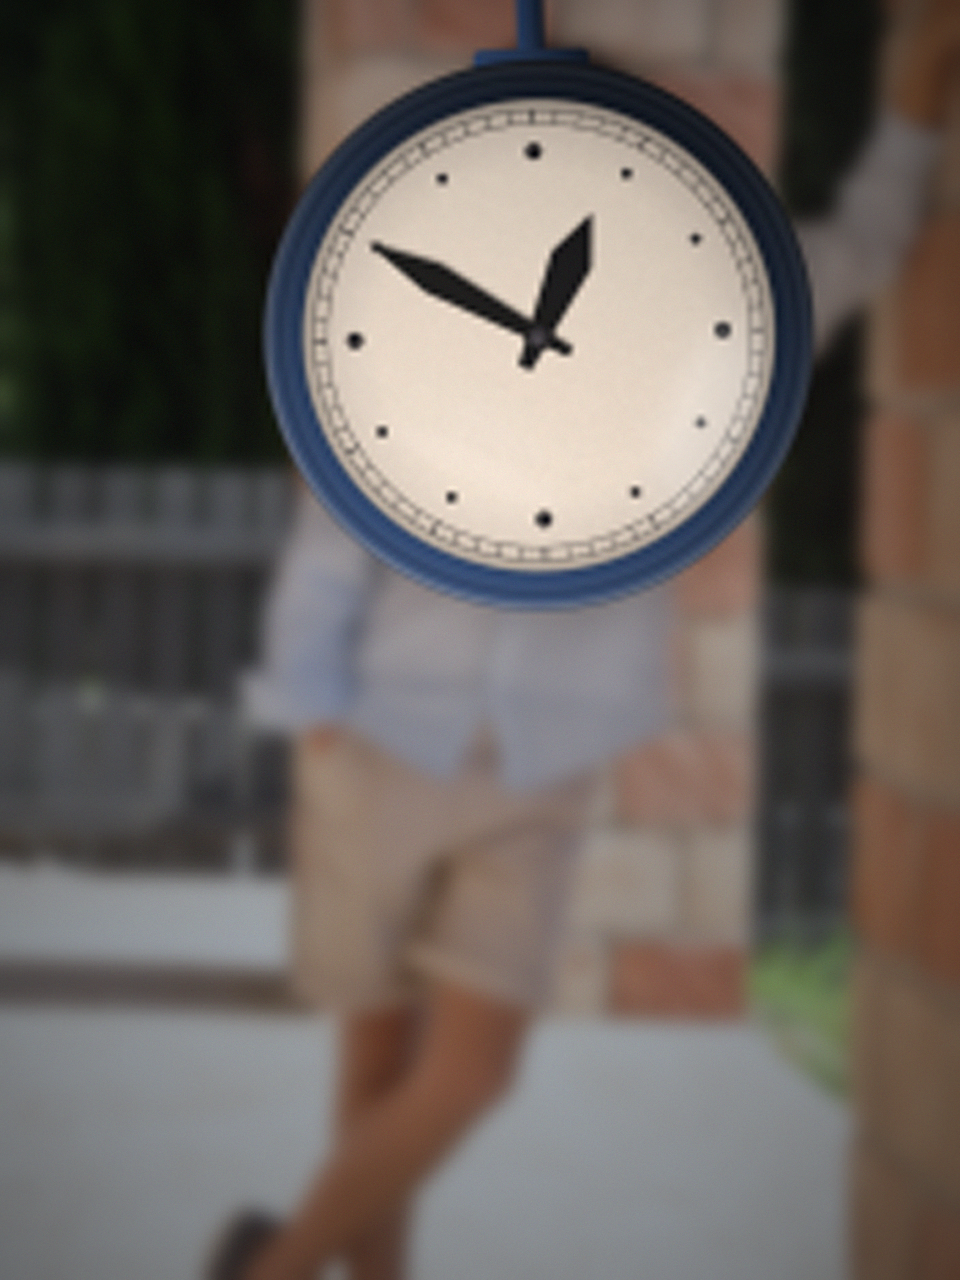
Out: **12:50**
